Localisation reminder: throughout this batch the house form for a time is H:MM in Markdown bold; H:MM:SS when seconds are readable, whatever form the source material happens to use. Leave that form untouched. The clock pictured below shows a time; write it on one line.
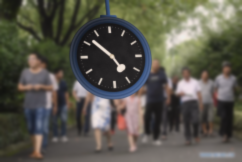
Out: **4:52**
